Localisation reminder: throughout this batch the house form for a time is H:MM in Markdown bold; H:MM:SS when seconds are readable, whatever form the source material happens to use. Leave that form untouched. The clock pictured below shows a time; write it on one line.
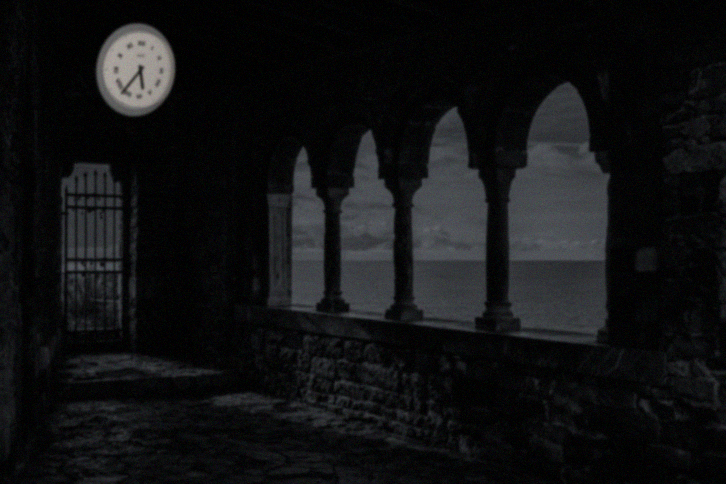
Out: **5:37**
